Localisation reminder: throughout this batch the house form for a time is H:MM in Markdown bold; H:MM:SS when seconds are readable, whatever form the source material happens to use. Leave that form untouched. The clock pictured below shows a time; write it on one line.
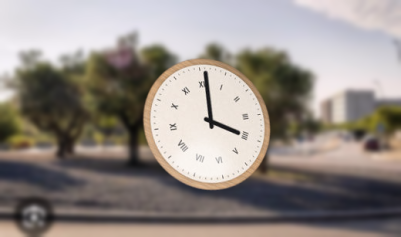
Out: **4:01**
